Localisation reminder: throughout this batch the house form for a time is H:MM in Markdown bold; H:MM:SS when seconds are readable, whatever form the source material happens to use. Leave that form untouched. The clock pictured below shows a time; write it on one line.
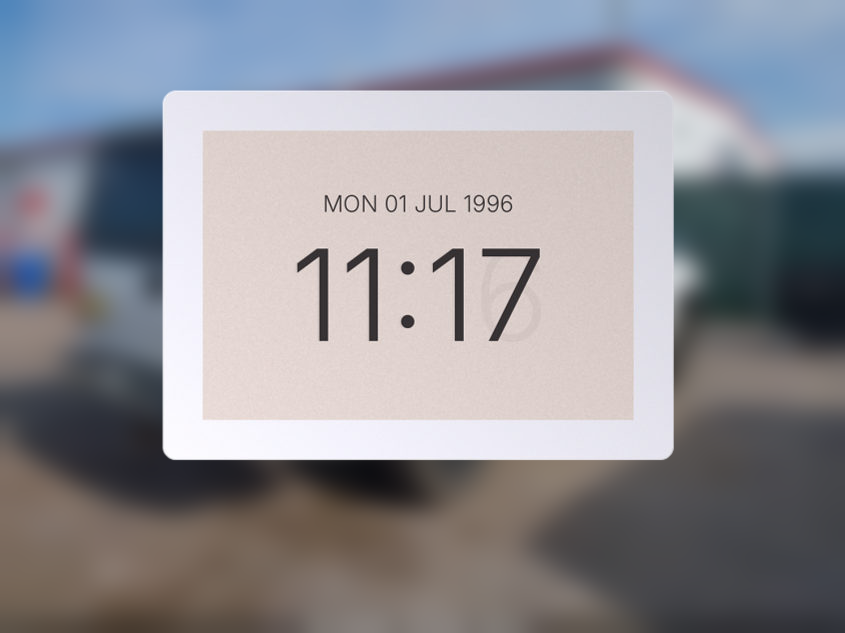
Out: **11:17**
